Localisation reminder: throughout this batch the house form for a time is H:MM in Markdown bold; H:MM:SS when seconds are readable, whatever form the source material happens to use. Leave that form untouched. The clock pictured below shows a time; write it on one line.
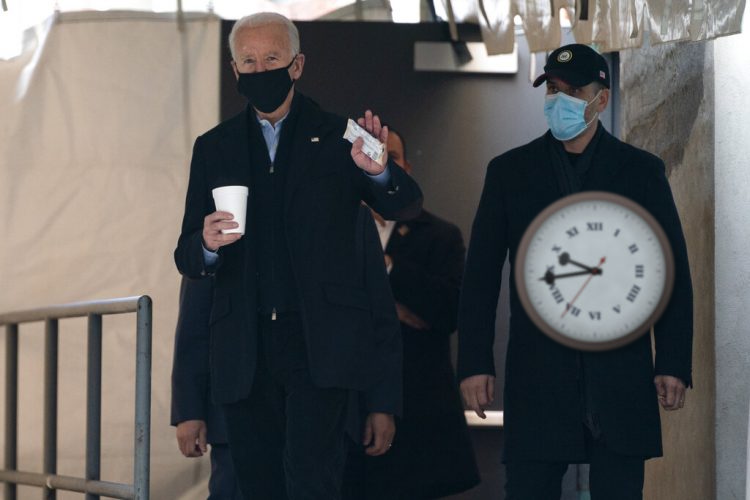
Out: **9:43:36**
